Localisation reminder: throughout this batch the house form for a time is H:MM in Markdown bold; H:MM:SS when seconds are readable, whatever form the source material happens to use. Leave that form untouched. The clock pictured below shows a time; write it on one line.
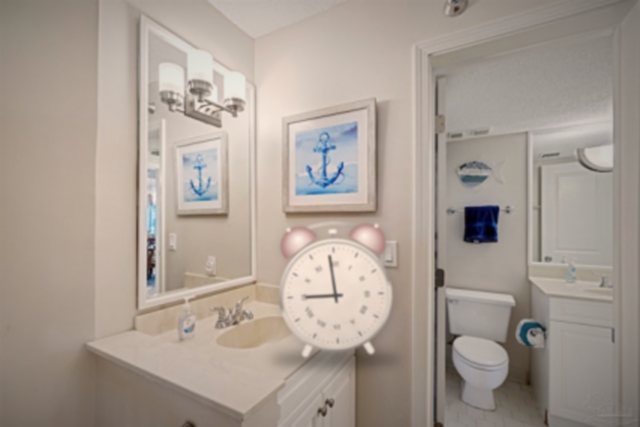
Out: **8:59**
